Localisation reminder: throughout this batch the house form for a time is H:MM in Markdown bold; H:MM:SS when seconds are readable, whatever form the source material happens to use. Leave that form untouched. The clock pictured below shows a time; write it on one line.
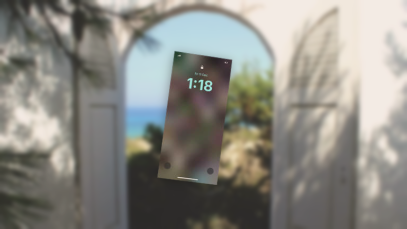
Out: **1:18**
